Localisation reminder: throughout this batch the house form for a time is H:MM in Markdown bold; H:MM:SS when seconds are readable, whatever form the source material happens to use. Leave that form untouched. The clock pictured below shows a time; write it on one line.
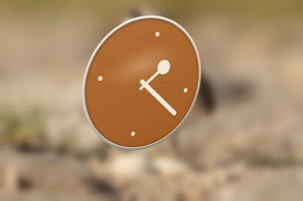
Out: **1:20**
